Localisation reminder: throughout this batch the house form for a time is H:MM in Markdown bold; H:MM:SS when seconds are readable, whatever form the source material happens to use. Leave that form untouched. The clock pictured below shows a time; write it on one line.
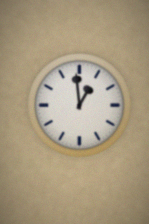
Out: **12:59**
